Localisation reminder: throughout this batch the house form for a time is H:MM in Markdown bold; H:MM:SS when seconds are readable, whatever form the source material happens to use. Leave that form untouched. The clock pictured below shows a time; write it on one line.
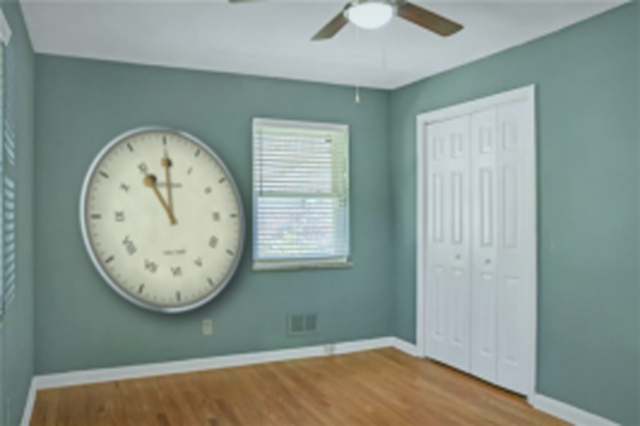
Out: **11:00**
